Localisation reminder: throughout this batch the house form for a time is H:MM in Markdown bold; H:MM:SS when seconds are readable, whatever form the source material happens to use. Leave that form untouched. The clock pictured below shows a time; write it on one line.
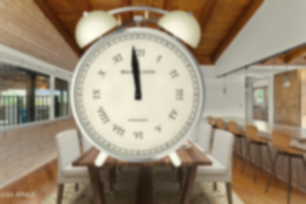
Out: **11:59**
